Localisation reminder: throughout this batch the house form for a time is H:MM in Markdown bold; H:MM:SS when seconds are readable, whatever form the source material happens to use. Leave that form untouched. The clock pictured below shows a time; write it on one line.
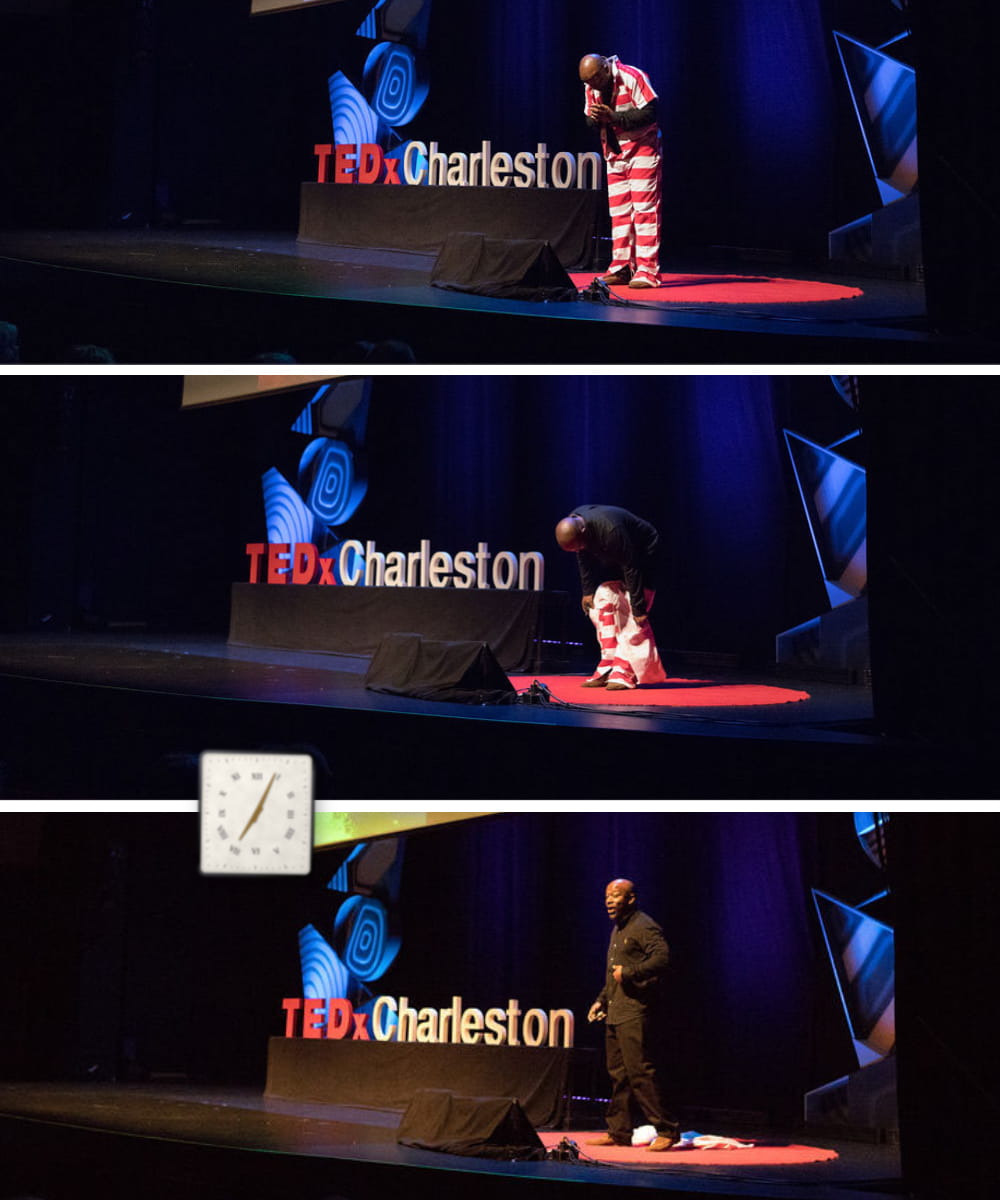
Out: **7:04**
